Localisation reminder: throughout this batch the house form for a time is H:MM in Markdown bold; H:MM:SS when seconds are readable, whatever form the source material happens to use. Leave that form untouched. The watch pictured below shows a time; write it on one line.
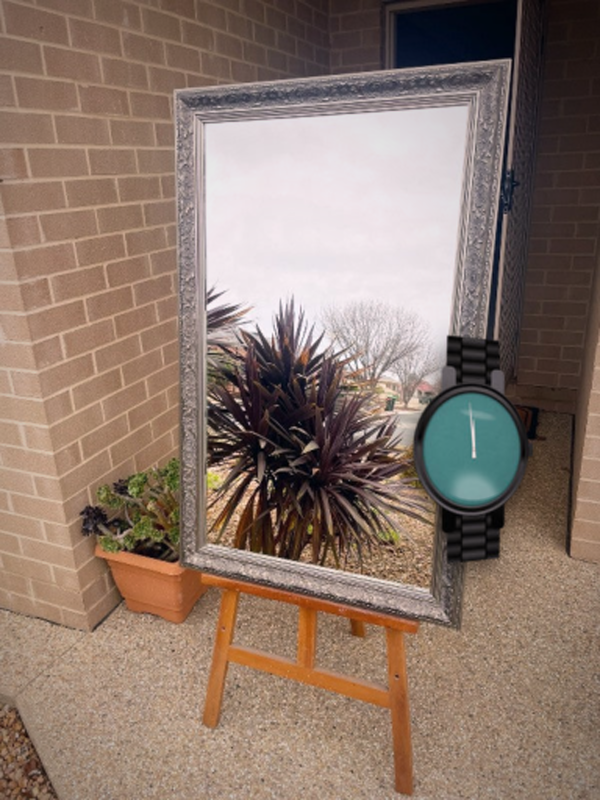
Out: **11:59**
